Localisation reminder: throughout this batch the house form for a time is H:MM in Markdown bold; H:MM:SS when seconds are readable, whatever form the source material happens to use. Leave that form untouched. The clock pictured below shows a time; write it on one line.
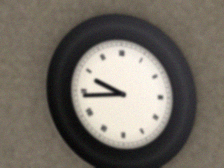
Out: **9:44**
